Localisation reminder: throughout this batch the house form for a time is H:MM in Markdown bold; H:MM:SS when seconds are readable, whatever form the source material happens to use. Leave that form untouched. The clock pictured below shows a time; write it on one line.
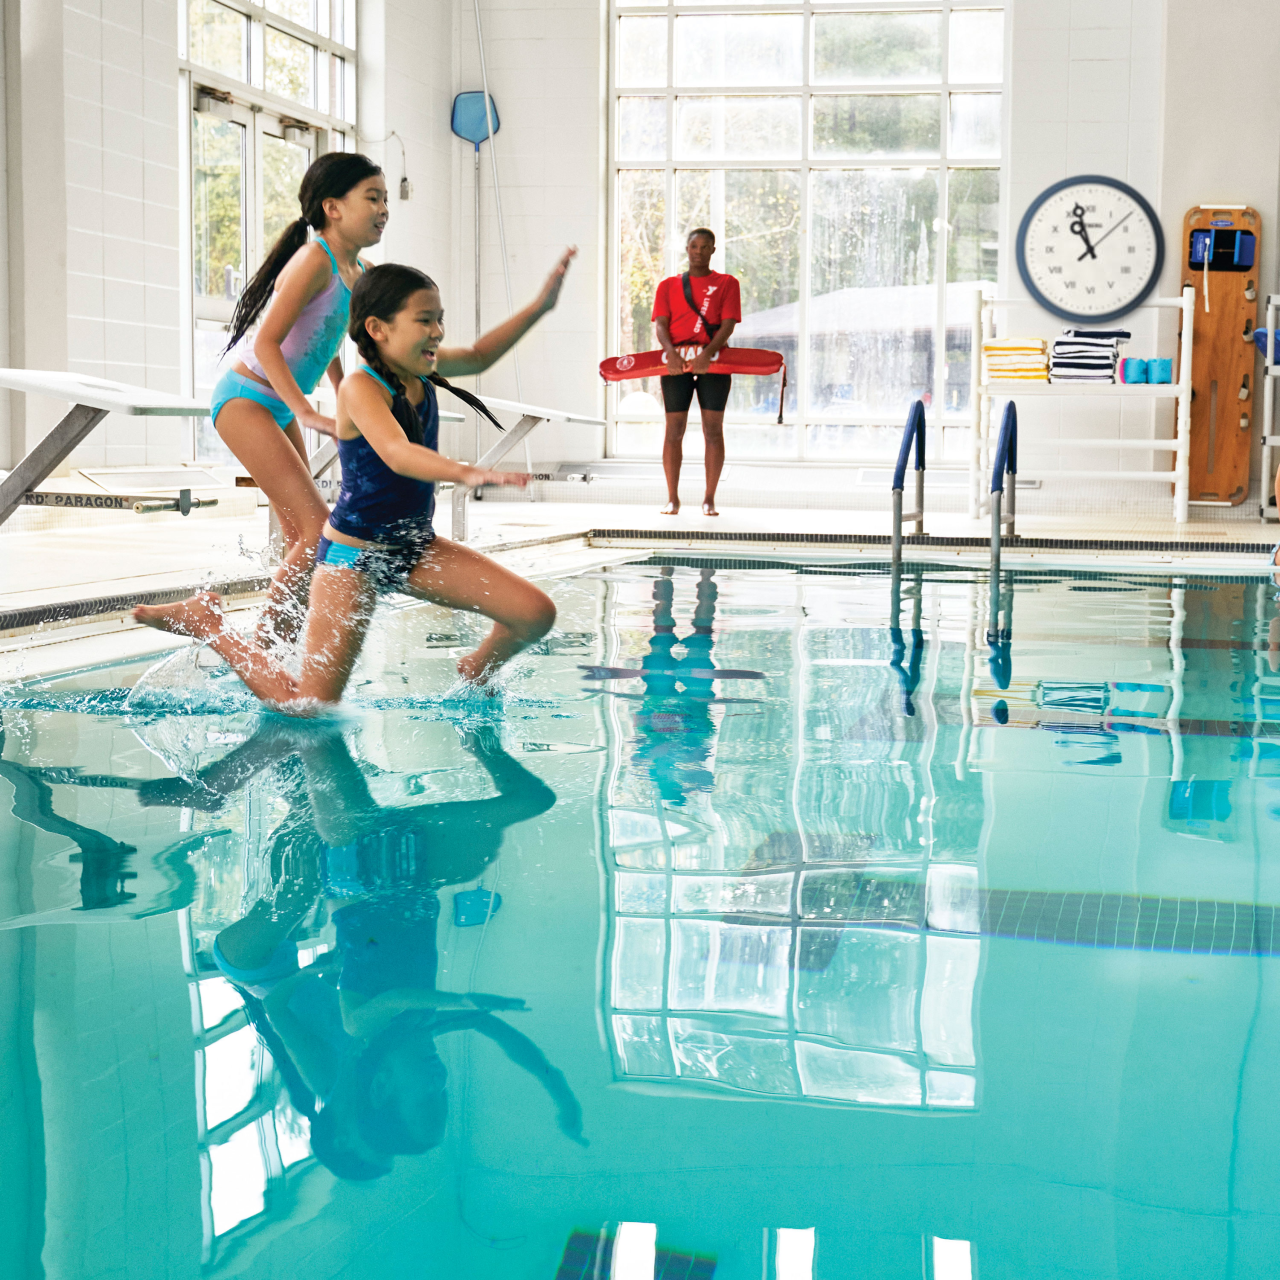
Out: **10:57:08**
